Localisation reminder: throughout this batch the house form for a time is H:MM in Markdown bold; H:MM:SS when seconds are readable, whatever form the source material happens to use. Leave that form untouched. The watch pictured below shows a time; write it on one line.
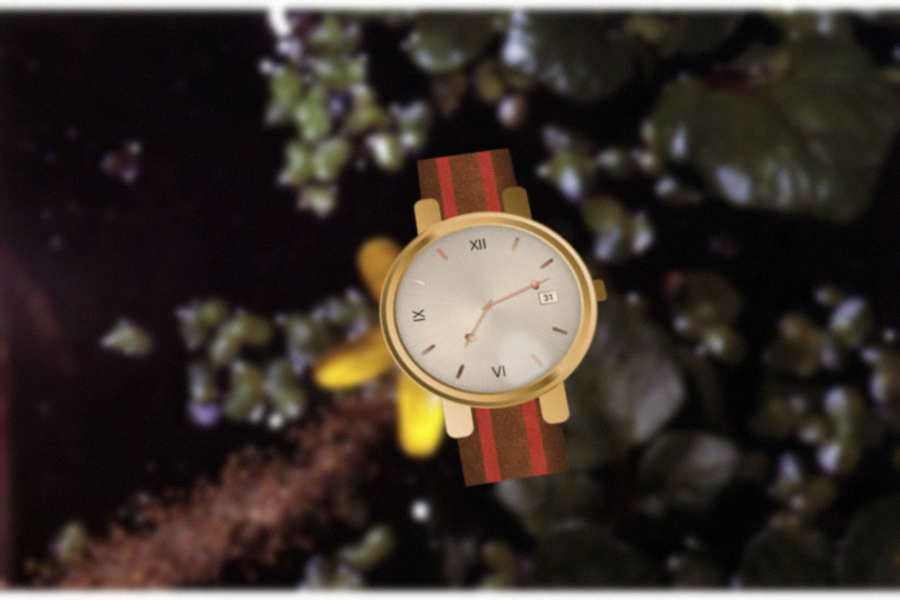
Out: **7:12**
